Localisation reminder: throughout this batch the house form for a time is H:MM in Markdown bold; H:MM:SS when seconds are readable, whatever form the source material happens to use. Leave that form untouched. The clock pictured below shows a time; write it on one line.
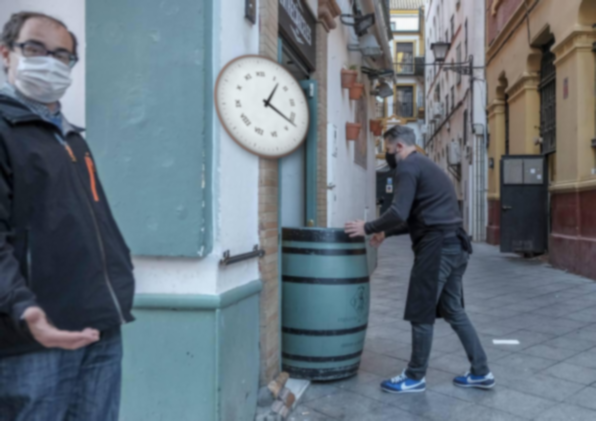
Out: **1:22**
